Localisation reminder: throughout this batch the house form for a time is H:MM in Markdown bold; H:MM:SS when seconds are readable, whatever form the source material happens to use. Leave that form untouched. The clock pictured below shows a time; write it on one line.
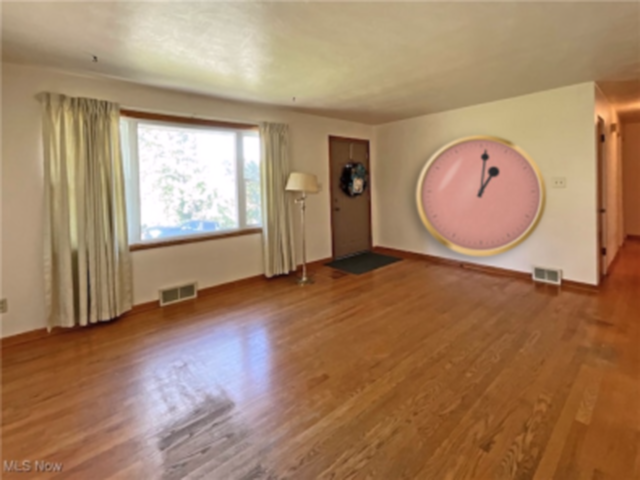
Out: **1:01**
